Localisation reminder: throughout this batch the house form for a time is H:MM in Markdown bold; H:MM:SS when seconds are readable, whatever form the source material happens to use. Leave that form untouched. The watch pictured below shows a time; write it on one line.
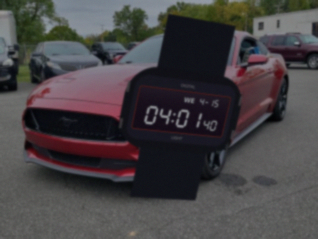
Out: **4:01:40**
